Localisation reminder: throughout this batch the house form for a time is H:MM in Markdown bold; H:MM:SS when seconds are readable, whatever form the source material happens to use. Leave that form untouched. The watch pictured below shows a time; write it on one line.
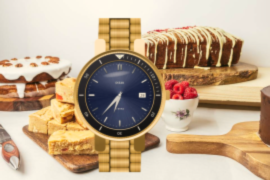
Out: **6:37**
